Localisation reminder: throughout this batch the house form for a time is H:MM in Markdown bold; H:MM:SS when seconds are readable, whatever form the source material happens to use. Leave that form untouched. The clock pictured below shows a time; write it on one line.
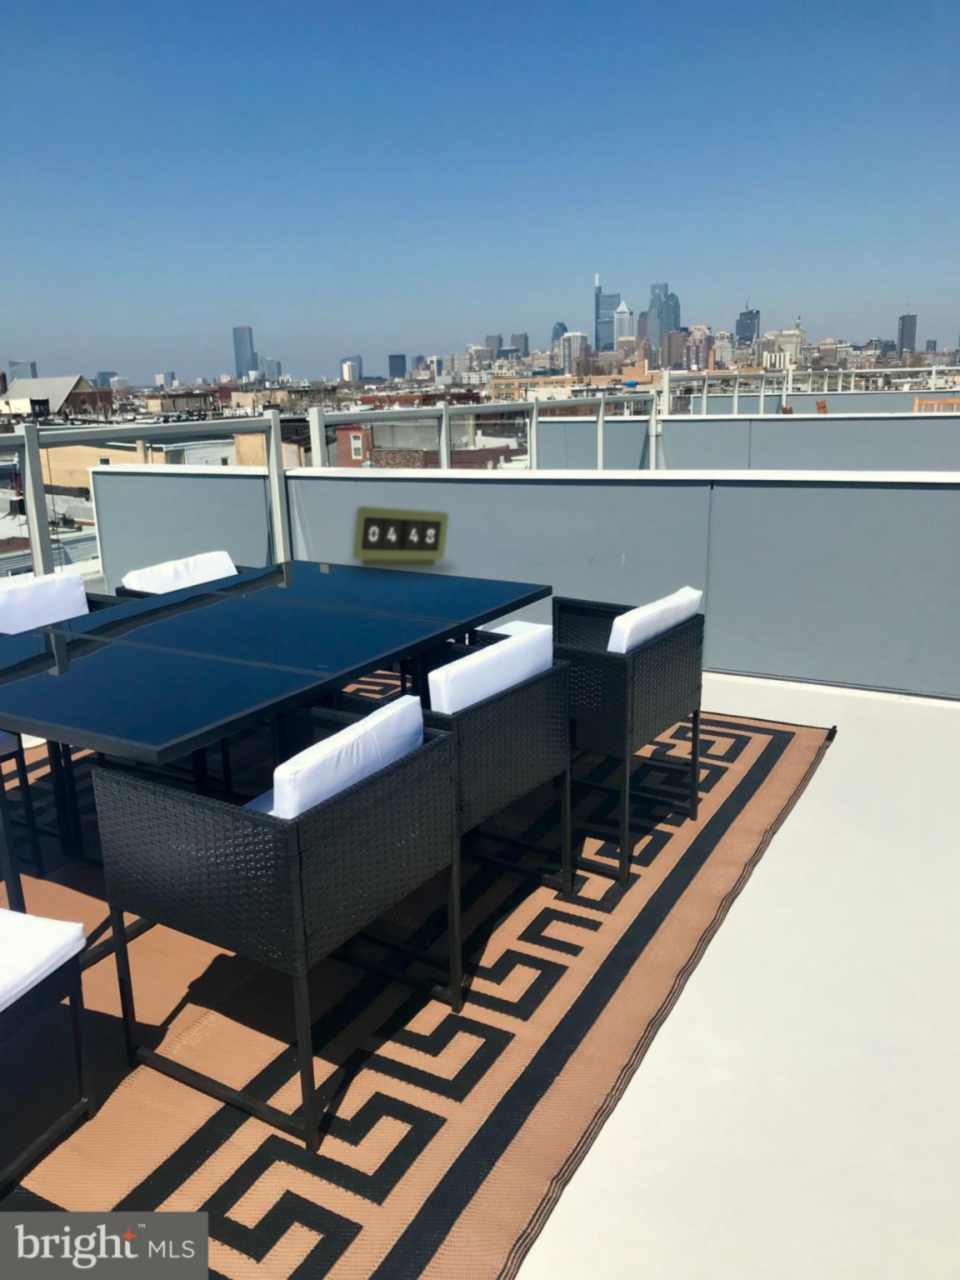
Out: **4:48**
